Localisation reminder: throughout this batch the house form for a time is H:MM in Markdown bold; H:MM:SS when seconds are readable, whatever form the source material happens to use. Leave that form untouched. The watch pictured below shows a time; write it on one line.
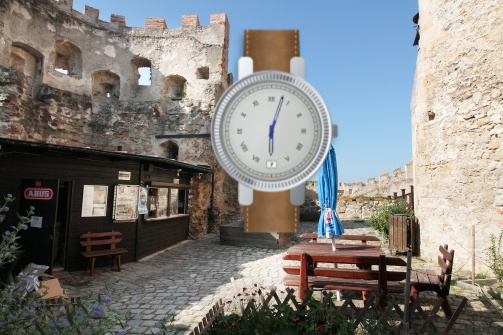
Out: **6:03**
